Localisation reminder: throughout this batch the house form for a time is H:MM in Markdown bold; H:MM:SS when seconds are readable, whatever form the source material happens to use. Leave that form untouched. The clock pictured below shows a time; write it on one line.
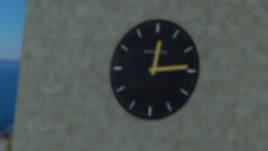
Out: **12:14**
